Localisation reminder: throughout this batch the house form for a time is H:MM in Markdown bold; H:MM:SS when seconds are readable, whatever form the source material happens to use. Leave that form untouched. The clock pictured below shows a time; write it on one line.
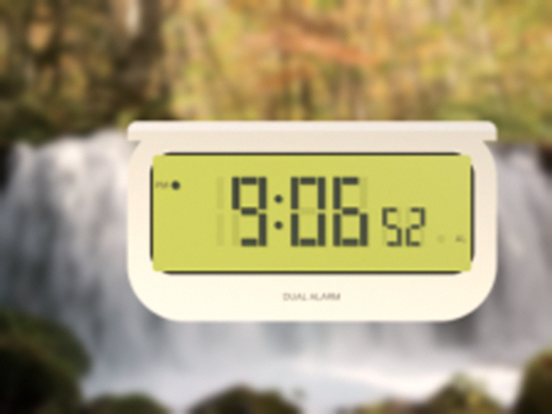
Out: **9:06:52**
